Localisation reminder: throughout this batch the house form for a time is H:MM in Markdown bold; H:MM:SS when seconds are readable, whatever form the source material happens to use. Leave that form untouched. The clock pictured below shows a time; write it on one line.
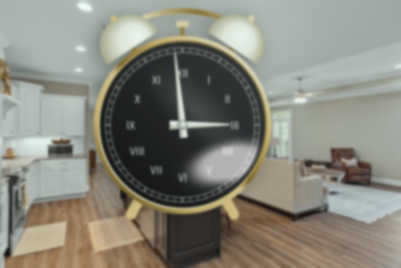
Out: **2:59**
